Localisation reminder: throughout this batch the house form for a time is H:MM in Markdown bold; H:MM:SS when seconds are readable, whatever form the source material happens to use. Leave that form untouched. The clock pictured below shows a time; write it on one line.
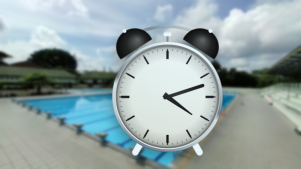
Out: **4:12**
